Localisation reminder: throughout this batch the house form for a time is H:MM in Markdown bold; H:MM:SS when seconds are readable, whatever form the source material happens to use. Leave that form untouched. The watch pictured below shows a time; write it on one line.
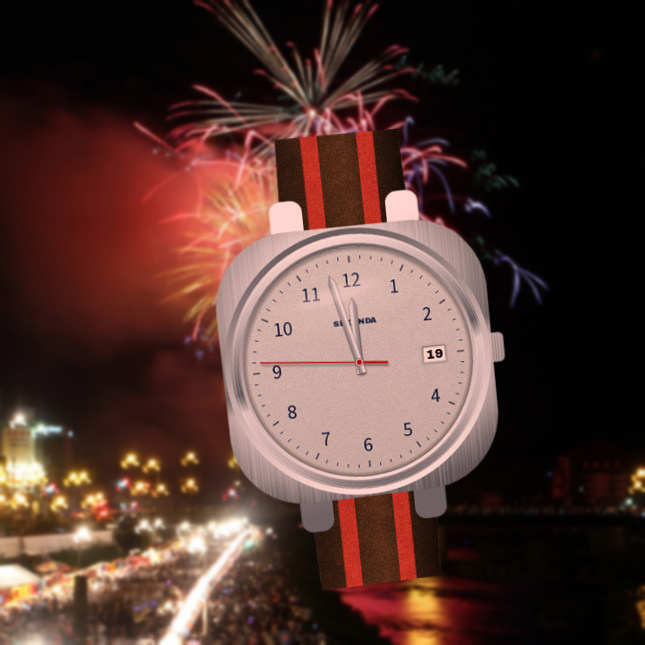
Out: **11:57:46**
